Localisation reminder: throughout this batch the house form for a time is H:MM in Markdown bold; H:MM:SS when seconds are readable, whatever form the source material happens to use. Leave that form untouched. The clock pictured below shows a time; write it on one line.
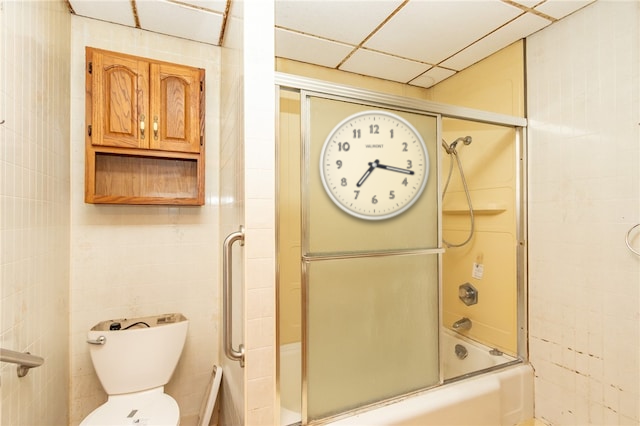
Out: **7:17**
